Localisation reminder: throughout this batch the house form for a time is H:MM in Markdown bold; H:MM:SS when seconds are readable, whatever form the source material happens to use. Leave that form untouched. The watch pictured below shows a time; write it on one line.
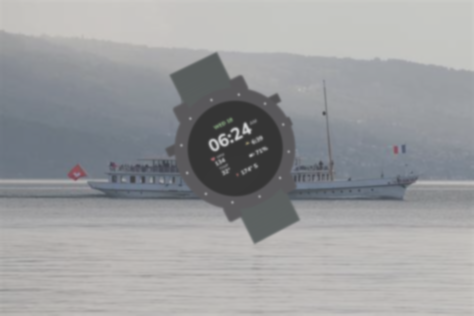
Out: **6:24**
